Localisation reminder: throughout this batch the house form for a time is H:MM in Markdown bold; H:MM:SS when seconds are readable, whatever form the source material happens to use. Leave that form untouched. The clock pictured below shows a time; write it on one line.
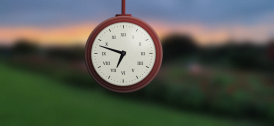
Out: **6:48**
